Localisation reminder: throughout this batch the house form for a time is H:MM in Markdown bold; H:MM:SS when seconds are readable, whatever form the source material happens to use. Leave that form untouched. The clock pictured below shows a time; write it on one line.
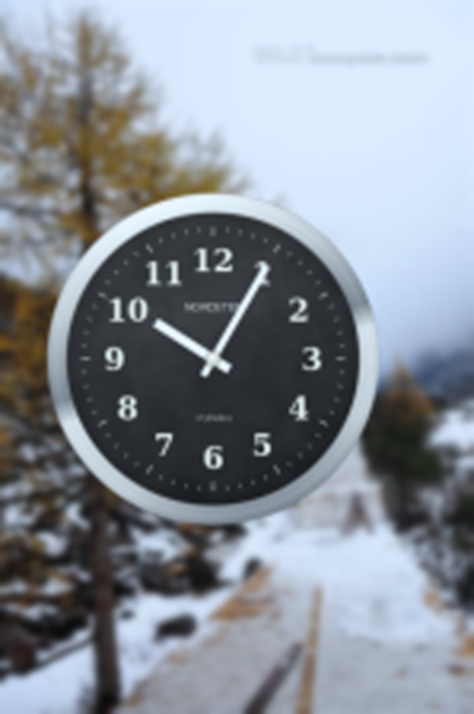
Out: **10:05**
